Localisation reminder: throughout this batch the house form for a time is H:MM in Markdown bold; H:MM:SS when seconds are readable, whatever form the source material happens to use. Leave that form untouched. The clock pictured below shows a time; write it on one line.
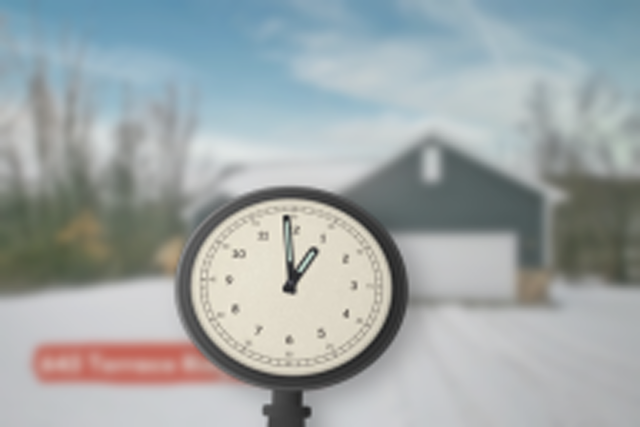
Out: **12:59**
